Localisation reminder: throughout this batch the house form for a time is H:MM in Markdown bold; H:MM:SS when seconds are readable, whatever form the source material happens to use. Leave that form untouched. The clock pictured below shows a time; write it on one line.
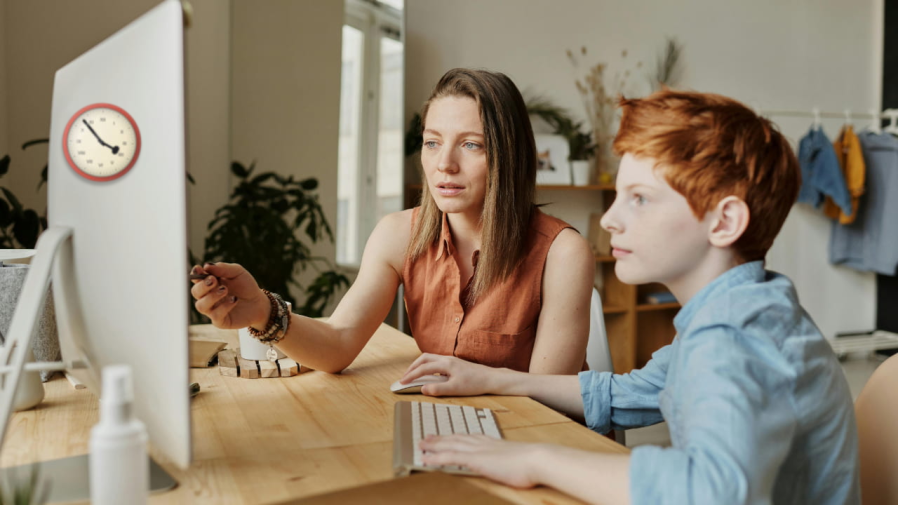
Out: **3:53**
